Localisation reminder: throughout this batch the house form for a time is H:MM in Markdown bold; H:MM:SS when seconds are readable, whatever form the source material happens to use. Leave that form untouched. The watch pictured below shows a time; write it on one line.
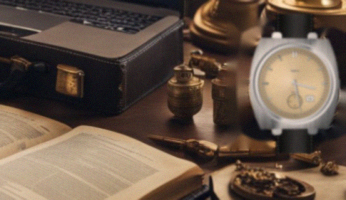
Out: **3:28**
